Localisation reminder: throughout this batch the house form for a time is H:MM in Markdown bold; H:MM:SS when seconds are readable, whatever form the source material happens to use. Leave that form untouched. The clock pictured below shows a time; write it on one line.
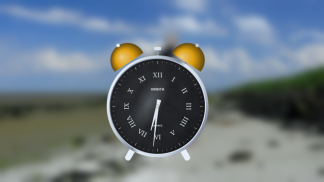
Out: **6:31**
